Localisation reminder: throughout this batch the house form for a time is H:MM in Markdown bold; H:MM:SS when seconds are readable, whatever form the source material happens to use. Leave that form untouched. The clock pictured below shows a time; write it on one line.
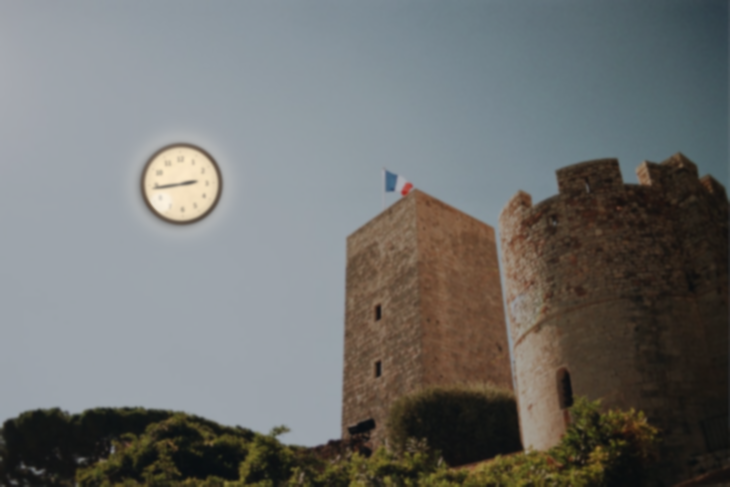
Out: **2:44**
